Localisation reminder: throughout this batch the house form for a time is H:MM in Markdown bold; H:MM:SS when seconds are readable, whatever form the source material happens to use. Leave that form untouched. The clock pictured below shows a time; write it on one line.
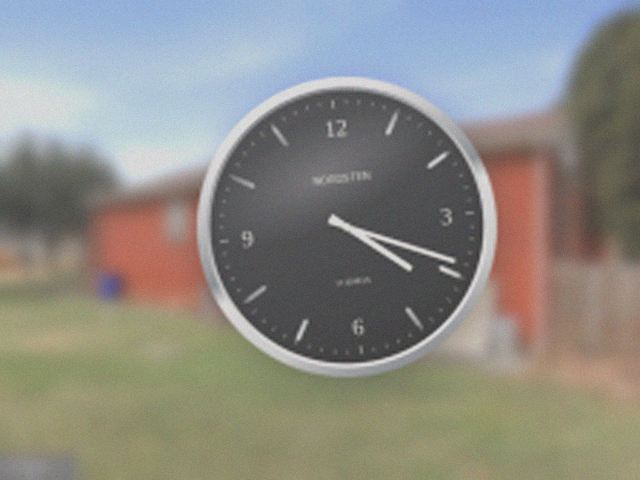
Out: **4:19**
